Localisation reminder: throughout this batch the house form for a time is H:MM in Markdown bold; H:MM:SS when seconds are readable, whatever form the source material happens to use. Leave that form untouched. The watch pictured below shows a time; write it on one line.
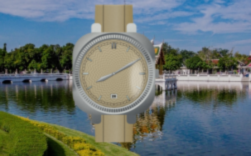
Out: **8:10**
